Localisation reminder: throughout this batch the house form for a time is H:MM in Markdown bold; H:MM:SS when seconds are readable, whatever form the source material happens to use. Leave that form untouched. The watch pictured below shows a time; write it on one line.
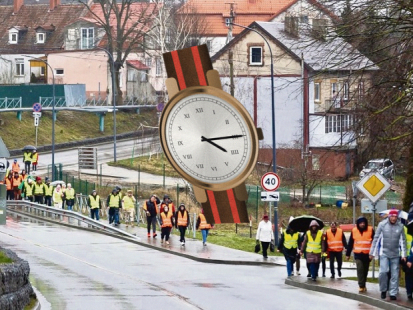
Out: **4:15**
